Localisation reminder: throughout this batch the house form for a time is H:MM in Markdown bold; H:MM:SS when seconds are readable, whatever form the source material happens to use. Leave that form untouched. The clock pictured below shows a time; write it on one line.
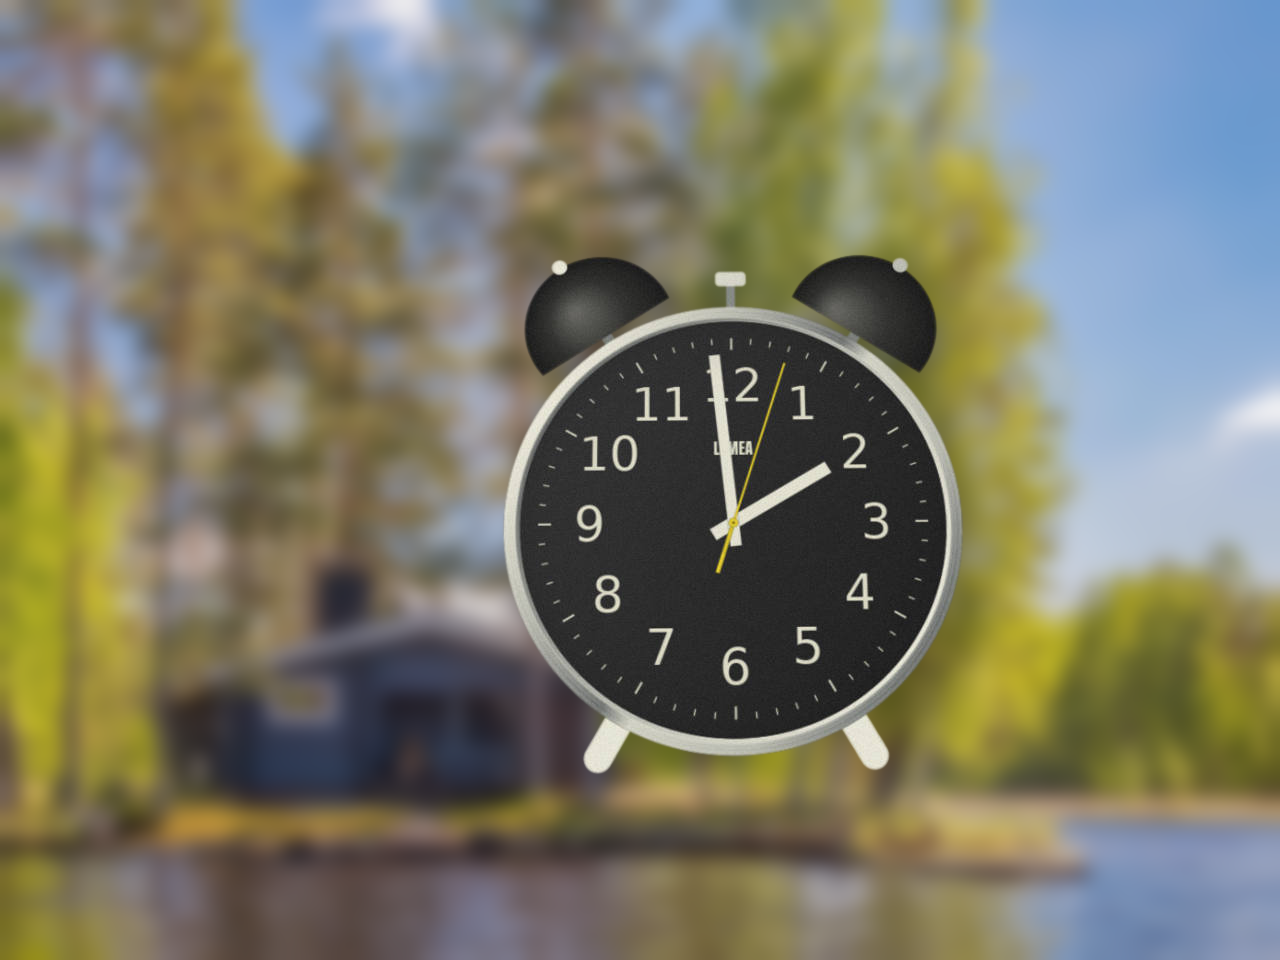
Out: **1:59:03**
